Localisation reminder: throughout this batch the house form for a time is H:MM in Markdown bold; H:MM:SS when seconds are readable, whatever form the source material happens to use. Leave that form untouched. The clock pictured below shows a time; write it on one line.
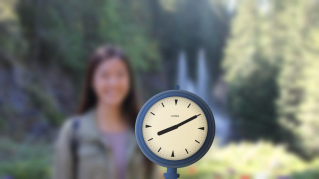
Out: **8:10**
